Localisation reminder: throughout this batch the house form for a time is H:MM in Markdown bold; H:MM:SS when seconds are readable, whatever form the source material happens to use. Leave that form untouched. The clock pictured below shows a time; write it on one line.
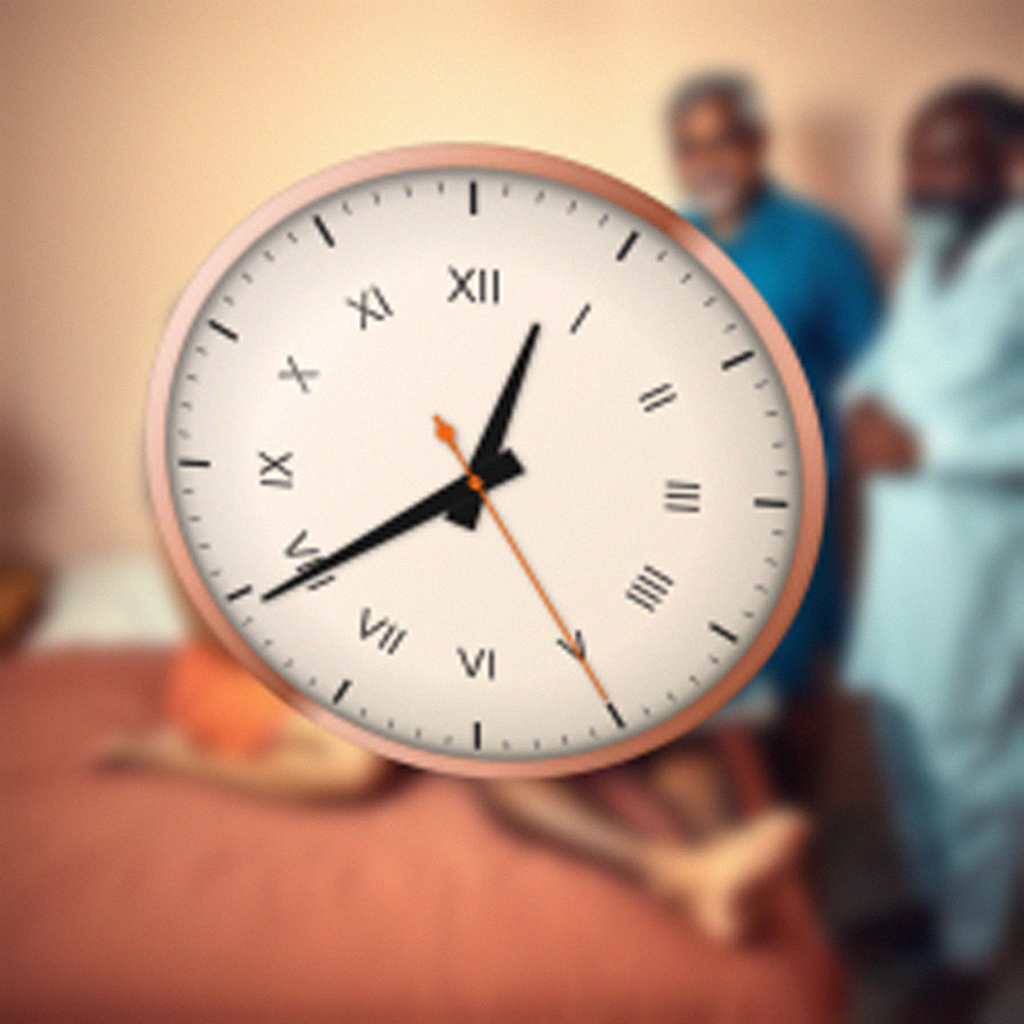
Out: **12:39:25**
